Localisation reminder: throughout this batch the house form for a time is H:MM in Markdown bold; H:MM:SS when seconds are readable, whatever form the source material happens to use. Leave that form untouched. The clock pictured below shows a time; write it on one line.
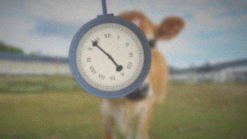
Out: **4:53**
